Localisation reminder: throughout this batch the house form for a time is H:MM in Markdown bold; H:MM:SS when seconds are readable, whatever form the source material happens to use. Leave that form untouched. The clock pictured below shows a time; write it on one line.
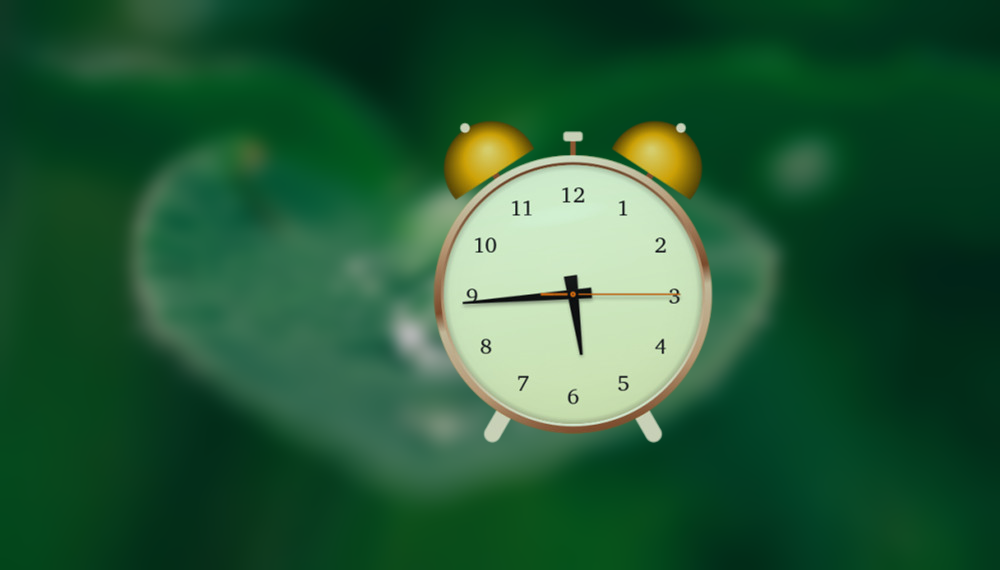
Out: **5:44:15**
